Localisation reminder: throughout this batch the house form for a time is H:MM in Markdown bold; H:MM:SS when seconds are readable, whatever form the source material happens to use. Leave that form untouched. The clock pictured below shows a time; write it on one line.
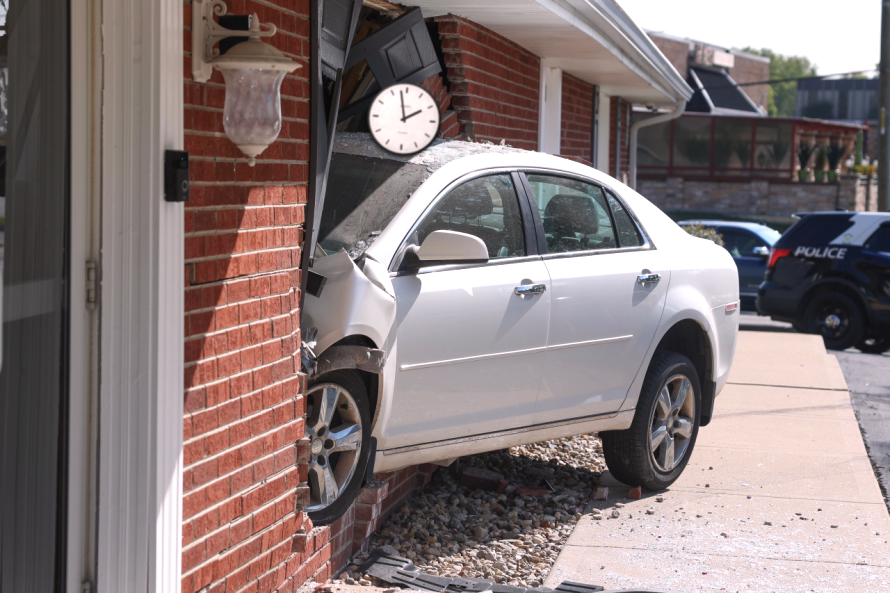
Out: **1:58**
